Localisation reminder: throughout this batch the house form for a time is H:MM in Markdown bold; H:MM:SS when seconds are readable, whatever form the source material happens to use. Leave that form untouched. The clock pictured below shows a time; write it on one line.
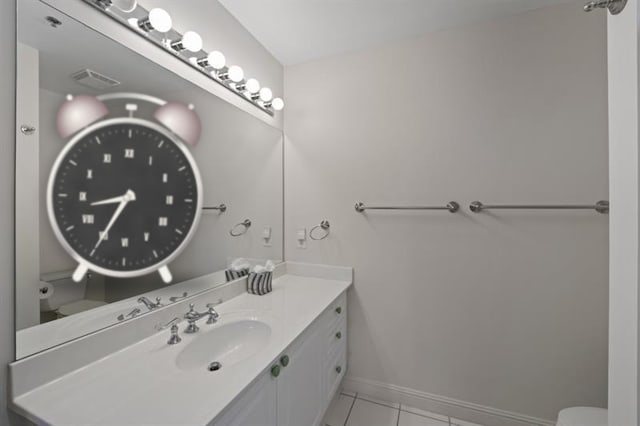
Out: **8:35**
